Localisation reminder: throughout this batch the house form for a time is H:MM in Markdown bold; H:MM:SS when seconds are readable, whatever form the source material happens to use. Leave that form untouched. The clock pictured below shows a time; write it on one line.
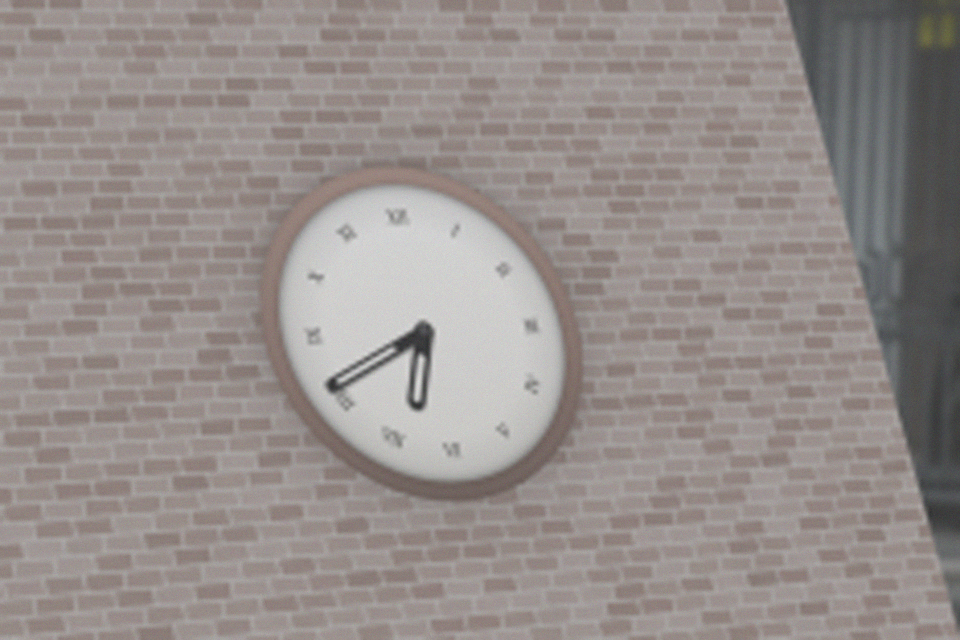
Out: **6:41**
